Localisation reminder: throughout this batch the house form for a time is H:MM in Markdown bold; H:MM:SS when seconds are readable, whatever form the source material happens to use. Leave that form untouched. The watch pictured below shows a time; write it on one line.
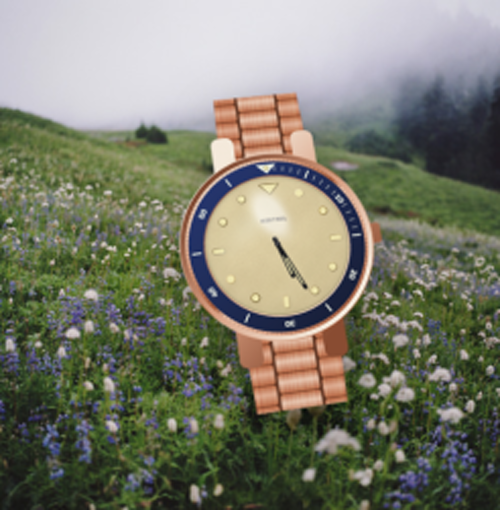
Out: **5:26**
